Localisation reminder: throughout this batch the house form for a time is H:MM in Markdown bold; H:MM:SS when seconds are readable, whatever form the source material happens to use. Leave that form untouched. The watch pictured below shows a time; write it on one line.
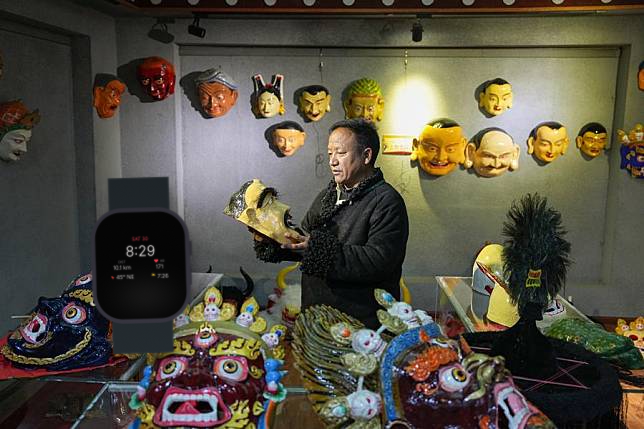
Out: **8:29**
